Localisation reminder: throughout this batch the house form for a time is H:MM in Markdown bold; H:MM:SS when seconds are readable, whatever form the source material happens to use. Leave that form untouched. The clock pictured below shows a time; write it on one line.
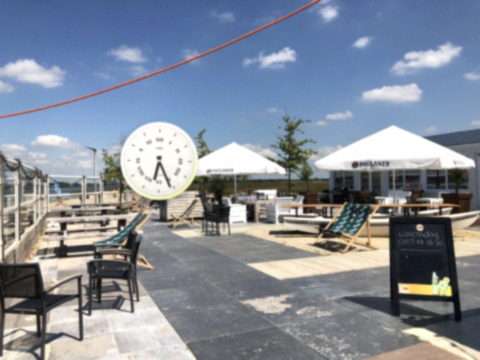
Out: **6:26**
